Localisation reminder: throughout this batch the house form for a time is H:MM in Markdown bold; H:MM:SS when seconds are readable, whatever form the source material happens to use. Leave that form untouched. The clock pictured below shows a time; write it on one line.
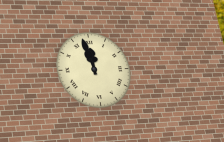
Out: **11:58**
